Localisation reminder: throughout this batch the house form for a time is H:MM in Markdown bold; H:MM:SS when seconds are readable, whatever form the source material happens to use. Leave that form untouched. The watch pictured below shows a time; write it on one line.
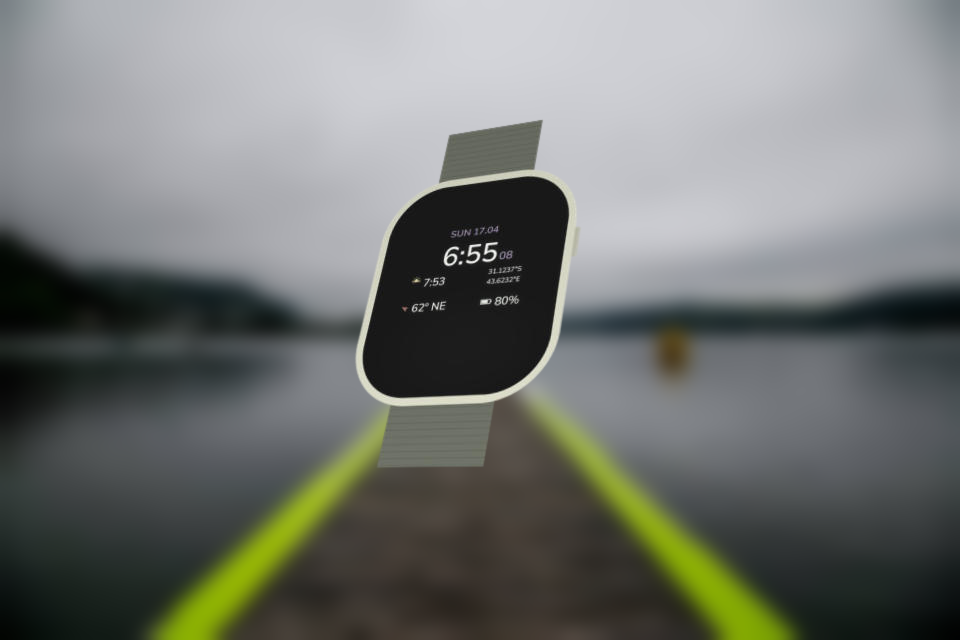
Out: **6:55:08**
